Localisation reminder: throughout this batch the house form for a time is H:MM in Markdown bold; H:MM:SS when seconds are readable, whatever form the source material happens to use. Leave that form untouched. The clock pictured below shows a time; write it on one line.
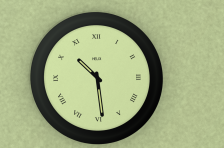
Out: **10:29**
